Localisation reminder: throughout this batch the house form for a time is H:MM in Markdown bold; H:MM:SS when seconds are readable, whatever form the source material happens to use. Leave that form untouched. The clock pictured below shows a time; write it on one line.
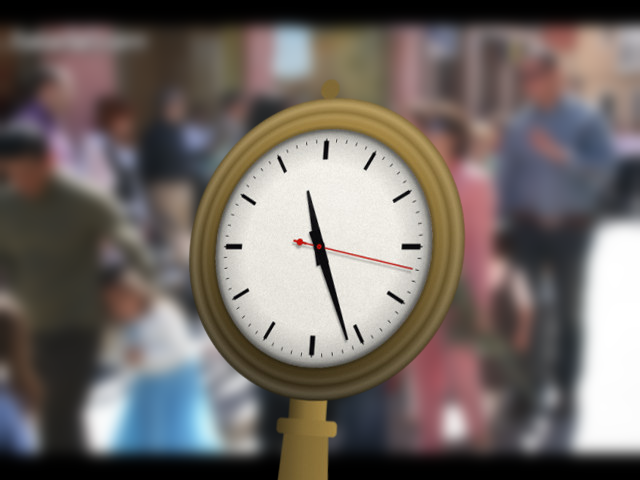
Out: **11:26:17**
